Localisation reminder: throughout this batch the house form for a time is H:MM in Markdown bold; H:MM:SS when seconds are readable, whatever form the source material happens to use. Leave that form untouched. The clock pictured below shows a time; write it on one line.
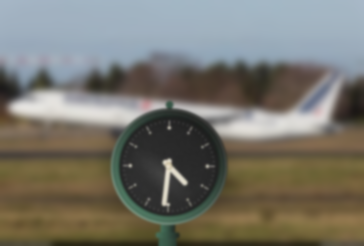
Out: **4:31**
